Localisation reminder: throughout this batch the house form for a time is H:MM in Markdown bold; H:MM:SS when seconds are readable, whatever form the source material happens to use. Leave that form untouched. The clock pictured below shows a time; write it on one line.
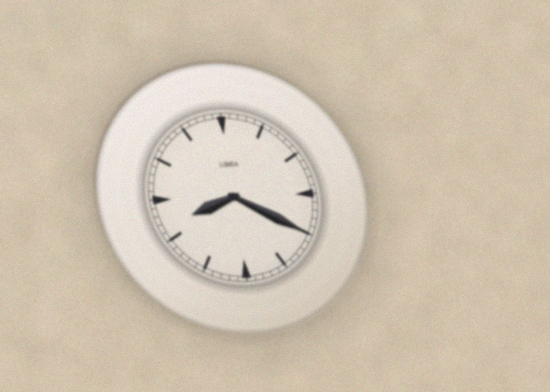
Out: **8:20**
